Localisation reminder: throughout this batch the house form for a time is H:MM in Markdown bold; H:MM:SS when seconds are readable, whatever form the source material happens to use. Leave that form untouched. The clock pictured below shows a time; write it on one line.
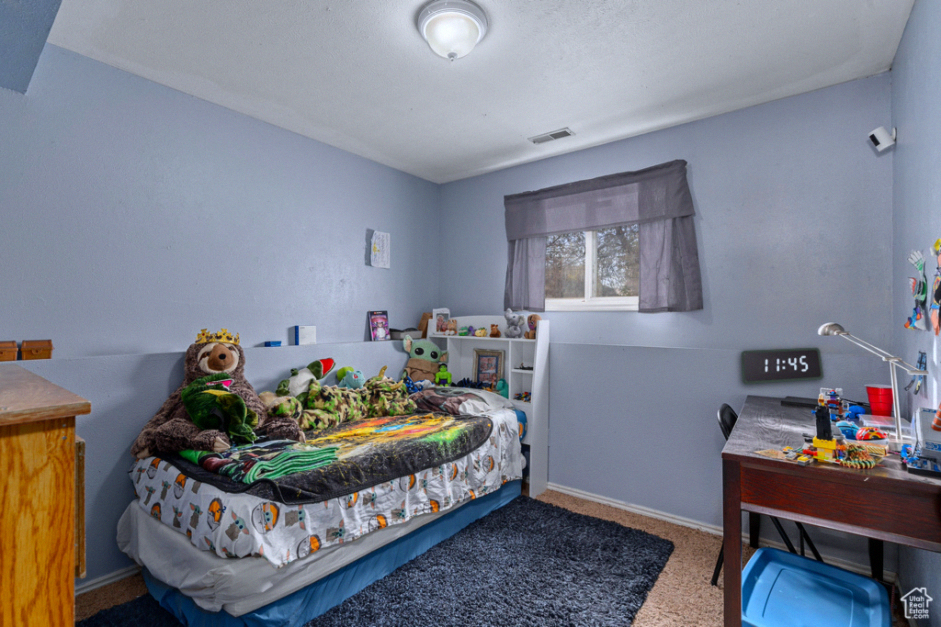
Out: **11:45**
